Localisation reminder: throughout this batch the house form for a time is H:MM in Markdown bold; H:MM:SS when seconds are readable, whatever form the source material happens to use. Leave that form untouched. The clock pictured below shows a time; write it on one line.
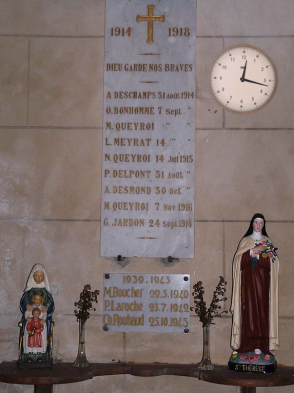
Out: **12:17**
